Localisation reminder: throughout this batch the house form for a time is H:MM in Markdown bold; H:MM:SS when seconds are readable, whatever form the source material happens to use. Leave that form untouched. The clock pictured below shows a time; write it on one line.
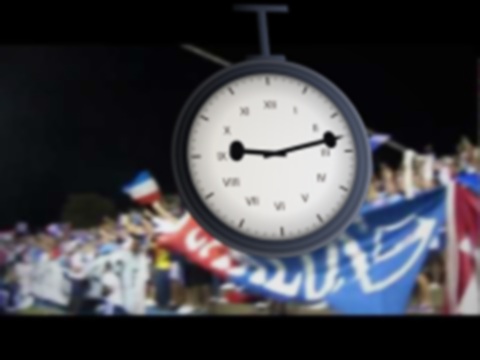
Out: **9:13**
